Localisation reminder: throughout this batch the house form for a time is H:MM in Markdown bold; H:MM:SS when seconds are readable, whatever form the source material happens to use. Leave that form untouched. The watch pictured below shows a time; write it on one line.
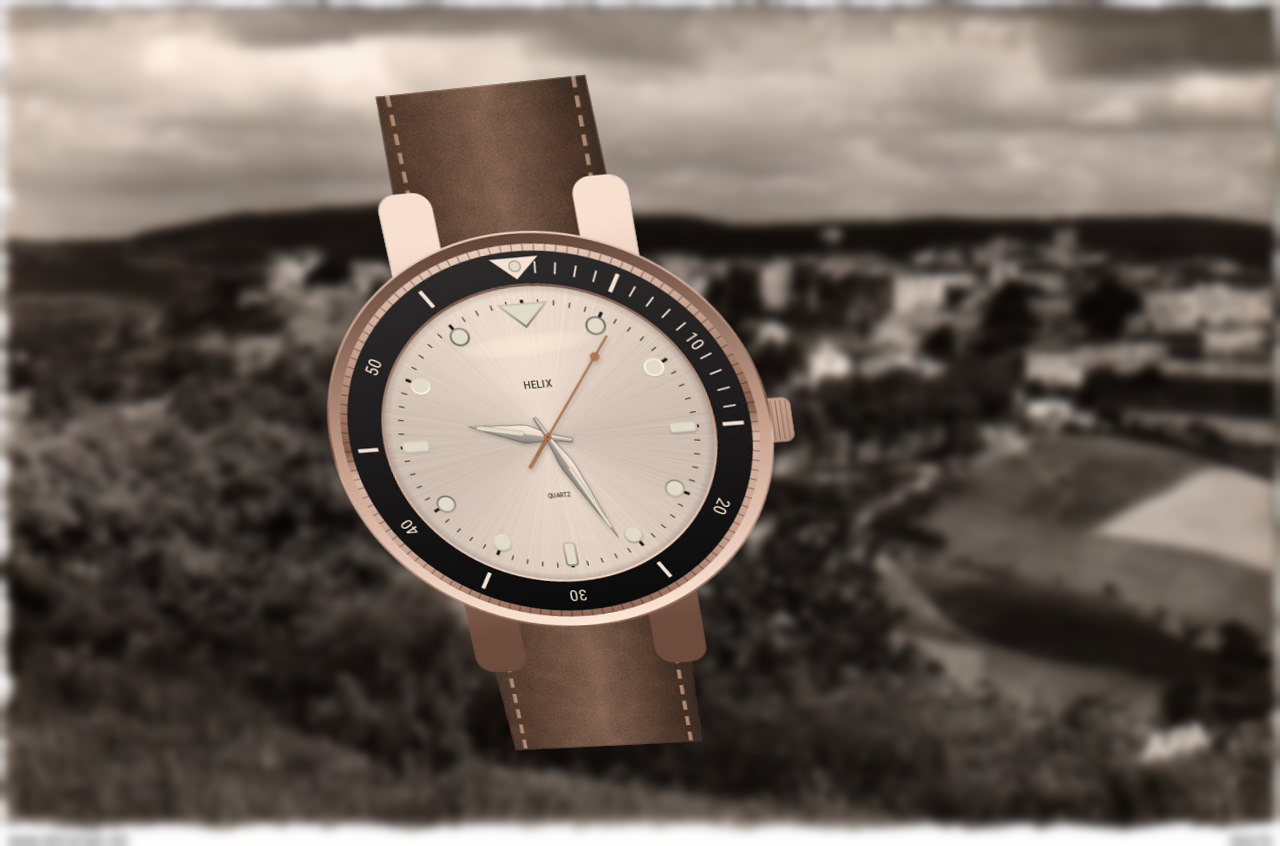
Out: **9:26:06**
